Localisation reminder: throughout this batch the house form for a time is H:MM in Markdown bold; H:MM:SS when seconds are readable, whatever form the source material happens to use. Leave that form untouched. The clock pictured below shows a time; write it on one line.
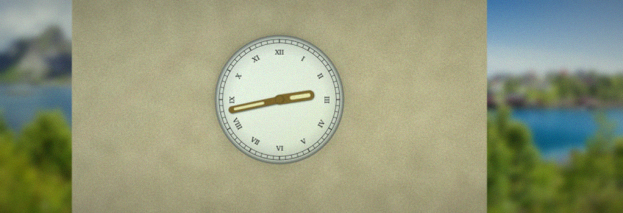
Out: **2:43**
